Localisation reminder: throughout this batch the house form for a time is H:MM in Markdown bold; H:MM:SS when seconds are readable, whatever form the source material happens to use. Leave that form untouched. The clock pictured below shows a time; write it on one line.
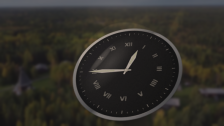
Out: **12:45**
